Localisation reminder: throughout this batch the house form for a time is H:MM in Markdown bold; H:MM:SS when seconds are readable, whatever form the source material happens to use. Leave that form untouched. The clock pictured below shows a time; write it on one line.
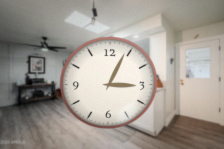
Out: **3:04**
